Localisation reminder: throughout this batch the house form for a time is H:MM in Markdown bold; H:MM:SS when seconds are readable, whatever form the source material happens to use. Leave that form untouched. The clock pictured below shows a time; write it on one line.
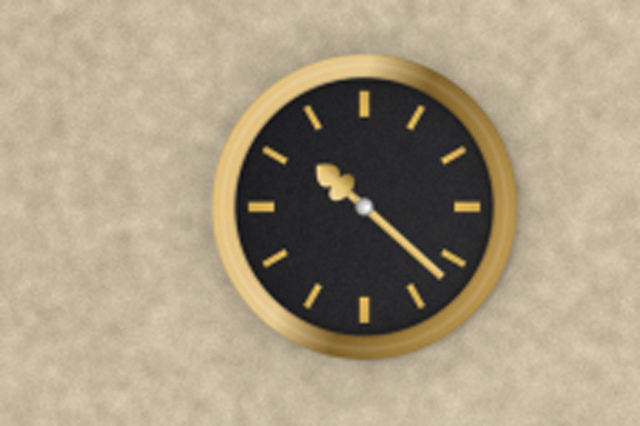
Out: **10:22**
